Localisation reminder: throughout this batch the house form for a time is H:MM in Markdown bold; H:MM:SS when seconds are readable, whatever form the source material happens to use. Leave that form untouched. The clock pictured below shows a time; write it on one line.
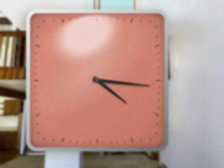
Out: **4:16**
